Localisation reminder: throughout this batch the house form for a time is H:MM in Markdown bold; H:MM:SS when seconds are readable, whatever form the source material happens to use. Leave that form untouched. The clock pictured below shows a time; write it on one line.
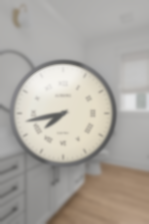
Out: **7:43**
